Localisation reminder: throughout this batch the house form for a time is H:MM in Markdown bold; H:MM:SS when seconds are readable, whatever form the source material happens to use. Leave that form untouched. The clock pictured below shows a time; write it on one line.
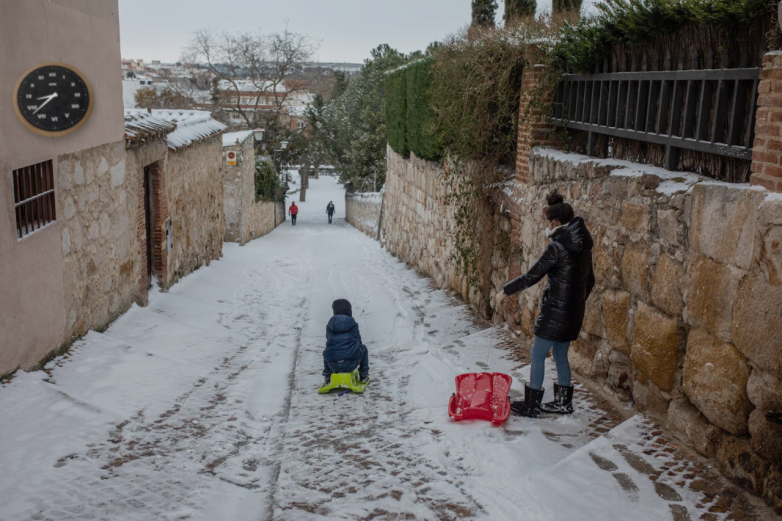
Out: **8:38**
